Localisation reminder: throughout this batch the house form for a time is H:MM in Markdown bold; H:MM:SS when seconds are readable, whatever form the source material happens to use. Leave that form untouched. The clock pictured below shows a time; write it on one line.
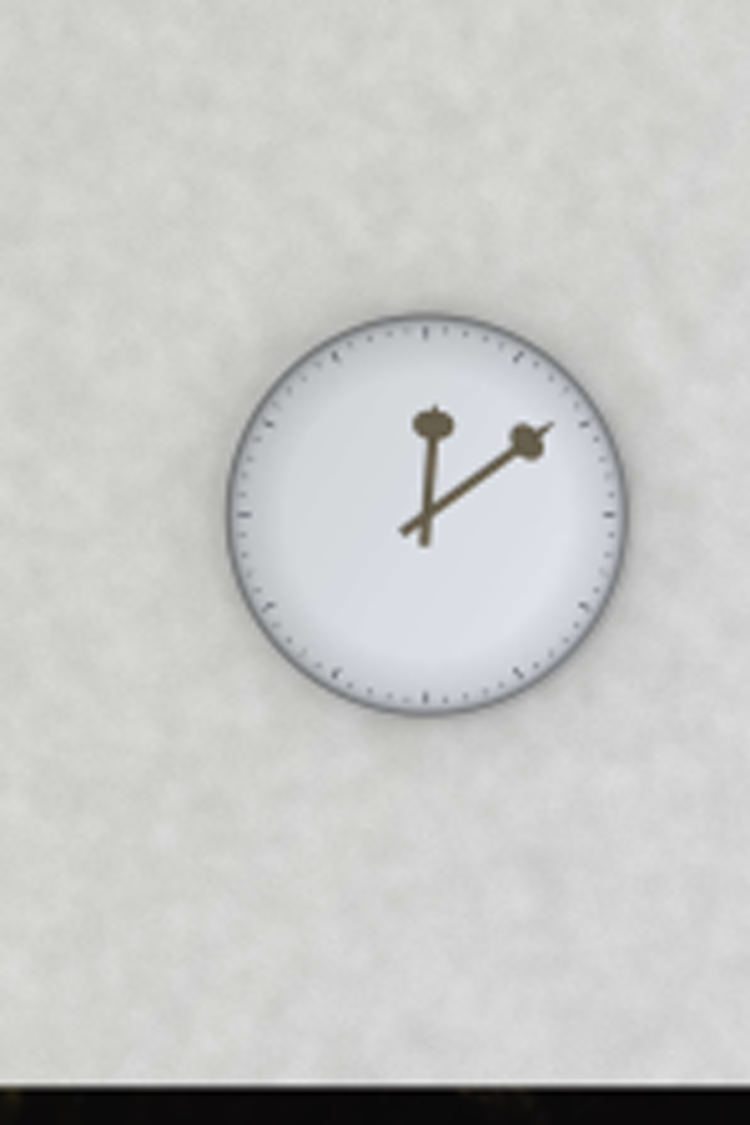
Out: **12:09**
